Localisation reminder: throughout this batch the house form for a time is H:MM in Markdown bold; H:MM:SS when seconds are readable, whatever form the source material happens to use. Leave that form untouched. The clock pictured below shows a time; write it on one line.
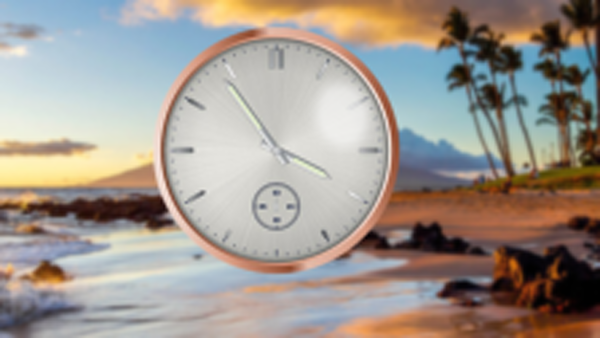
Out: **3:54**
